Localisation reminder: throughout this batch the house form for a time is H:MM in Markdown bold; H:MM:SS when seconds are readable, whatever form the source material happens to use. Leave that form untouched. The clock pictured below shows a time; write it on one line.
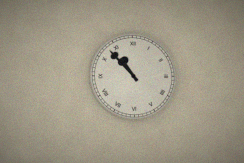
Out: **10:53**
